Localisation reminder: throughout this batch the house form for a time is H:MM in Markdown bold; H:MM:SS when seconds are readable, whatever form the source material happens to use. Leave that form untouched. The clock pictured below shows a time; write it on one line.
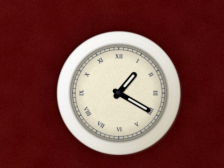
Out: **1:20**
